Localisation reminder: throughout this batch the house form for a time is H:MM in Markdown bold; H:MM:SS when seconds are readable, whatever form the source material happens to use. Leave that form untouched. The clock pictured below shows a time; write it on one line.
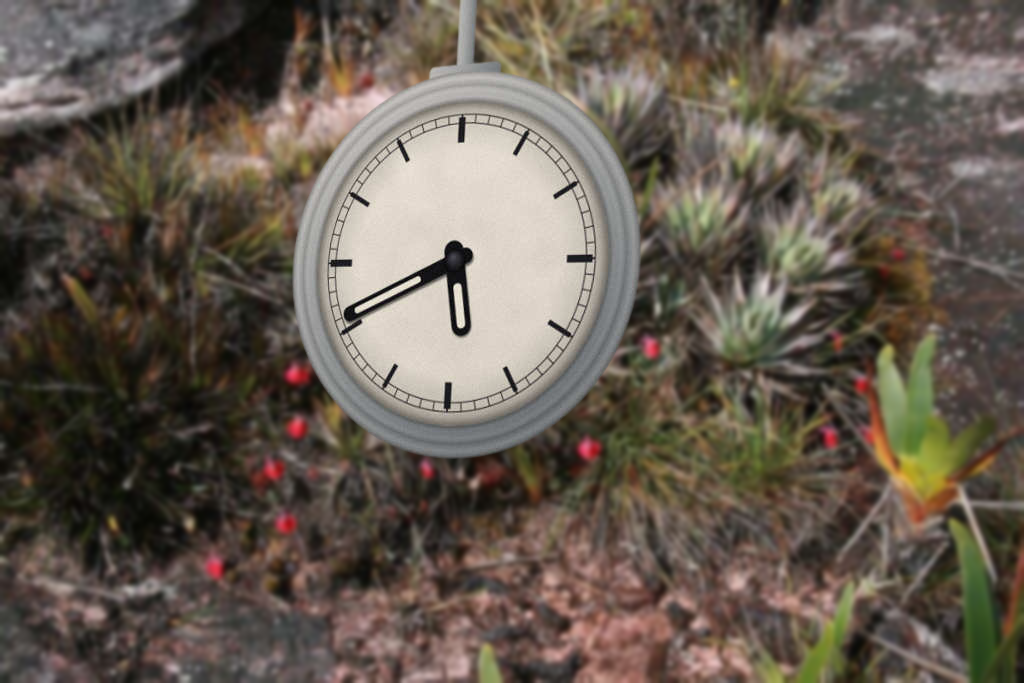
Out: **5:41**
